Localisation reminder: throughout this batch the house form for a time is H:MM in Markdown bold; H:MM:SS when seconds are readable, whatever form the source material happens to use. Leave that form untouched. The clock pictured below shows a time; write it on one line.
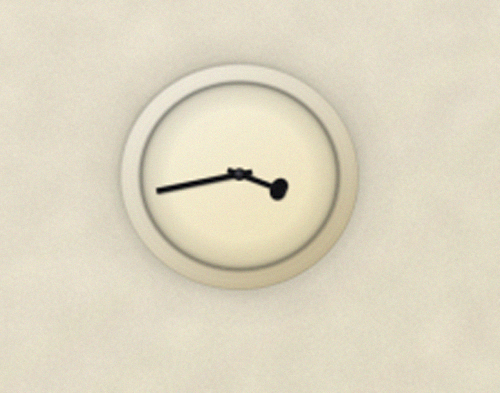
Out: **3:43**
